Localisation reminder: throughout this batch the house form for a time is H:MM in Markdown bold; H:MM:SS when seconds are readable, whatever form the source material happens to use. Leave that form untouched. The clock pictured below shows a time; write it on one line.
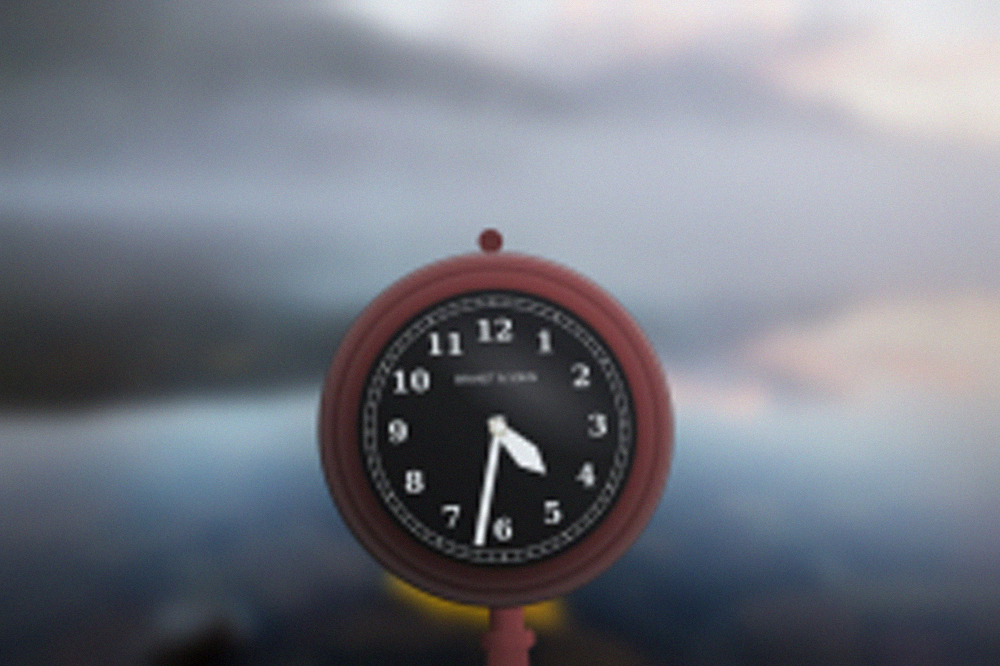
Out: **4:32**
